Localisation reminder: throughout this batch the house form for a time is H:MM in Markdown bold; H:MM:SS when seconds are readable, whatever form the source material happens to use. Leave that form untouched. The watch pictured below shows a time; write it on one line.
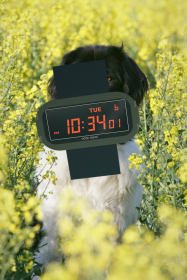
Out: **10:34:01**
